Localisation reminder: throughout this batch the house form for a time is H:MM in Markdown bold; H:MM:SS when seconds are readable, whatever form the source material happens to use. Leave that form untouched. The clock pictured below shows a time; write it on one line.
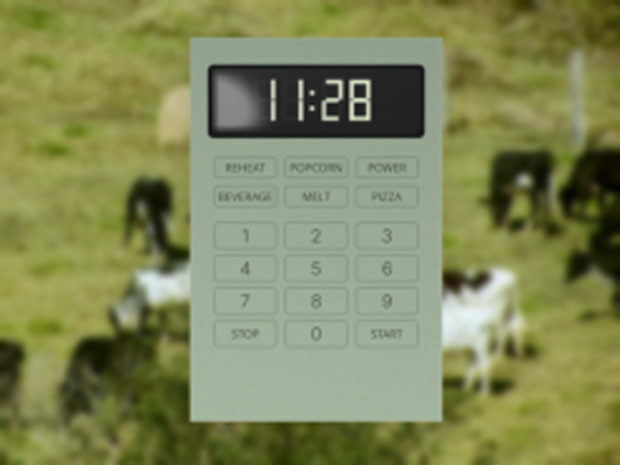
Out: **11:28**
